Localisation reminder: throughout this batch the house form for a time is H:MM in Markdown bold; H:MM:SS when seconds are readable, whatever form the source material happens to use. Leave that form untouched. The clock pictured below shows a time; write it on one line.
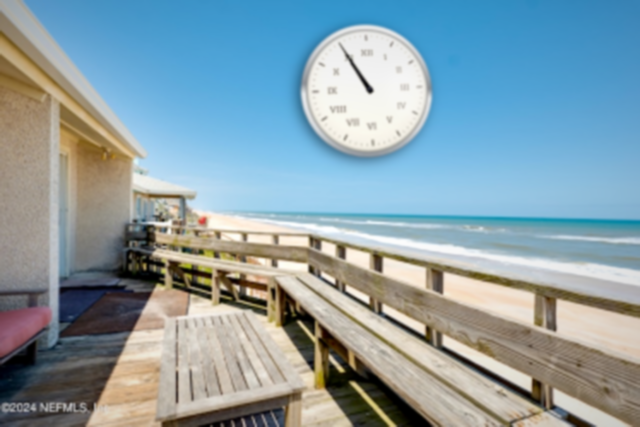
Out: **10:55**
